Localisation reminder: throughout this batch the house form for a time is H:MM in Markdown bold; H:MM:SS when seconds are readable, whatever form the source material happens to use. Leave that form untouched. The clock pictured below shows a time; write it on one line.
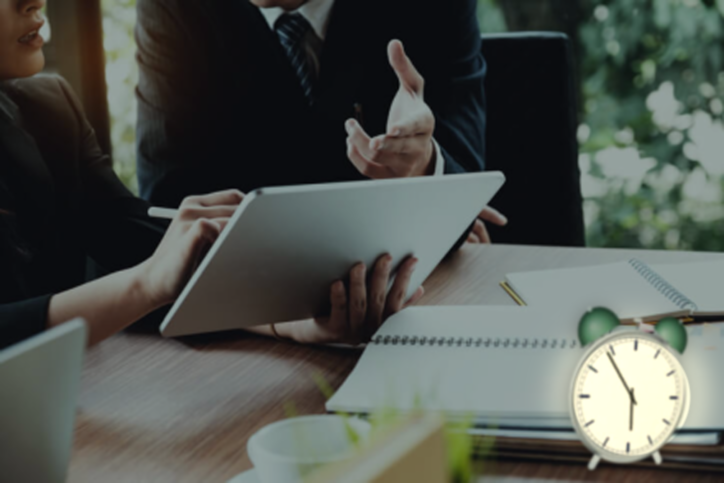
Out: **5:54**
